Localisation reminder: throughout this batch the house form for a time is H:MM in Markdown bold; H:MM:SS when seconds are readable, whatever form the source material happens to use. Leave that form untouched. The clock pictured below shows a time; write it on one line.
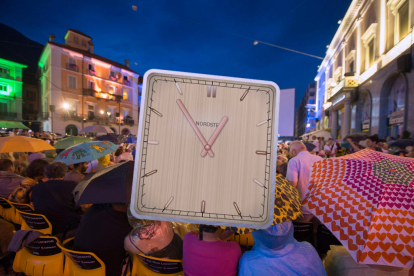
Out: **12:54**
